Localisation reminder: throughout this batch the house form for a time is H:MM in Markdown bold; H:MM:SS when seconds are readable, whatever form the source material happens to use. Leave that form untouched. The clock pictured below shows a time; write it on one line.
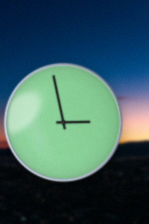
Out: **2:58**
